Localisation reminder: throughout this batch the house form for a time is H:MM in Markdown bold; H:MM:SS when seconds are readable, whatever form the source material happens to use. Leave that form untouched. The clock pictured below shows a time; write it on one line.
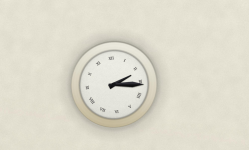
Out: **2:16**
